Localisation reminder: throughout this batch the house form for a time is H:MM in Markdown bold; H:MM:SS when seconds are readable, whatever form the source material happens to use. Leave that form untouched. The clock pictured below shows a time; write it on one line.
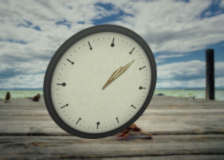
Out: **1:07**
